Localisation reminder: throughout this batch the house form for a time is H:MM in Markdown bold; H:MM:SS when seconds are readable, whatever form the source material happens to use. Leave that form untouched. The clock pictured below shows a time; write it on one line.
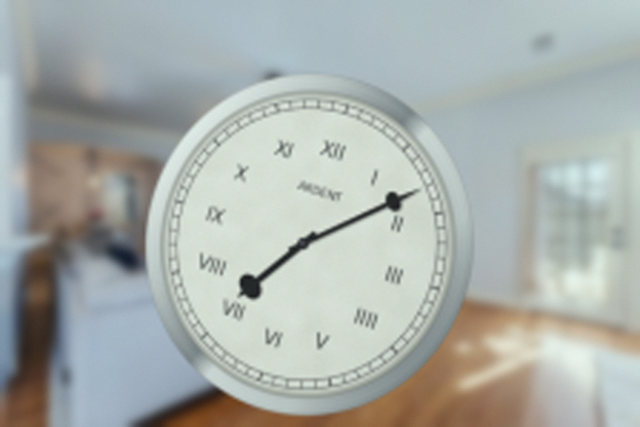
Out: **7:08**
